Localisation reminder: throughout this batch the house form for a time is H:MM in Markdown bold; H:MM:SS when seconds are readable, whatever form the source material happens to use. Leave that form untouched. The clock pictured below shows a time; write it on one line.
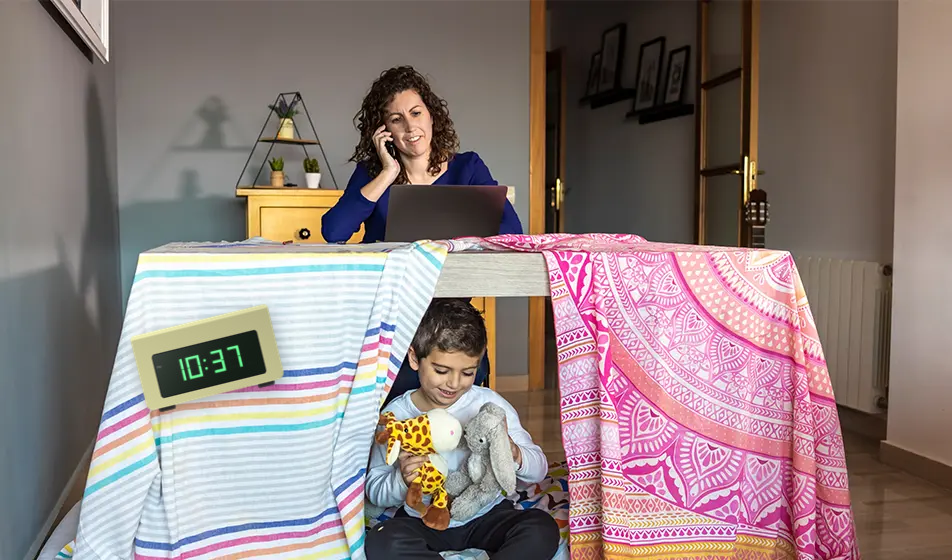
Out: **10:37**
